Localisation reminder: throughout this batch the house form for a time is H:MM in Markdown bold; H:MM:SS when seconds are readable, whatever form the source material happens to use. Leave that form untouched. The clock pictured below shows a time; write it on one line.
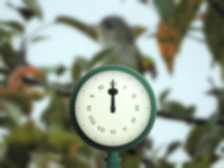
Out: **12:00**
